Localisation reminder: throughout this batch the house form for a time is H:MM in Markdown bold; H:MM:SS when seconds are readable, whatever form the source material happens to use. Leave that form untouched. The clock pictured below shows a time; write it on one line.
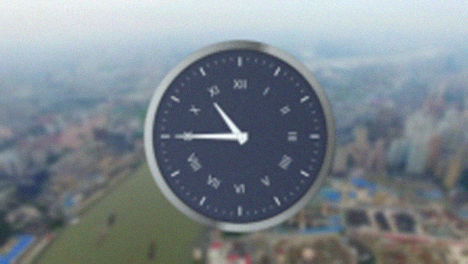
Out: **10:45**
